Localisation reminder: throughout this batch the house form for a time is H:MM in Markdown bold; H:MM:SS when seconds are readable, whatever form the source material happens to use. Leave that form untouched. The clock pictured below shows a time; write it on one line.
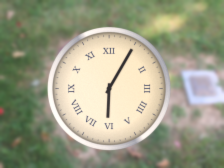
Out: **6:05**
